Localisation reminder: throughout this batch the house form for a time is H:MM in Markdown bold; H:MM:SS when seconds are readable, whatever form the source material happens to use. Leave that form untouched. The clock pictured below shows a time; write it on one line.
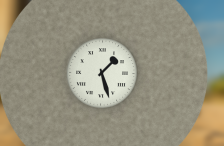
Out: **1:27**
